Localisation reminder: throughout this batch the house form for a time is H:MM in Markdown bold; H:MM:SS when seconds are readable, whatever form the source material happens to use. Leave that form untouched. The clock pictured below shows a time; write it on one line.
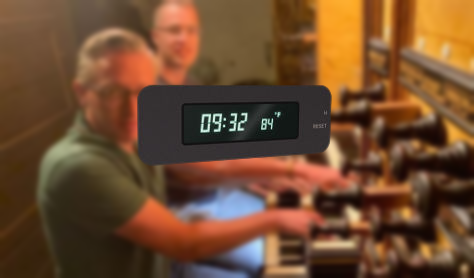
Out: **9:32**
